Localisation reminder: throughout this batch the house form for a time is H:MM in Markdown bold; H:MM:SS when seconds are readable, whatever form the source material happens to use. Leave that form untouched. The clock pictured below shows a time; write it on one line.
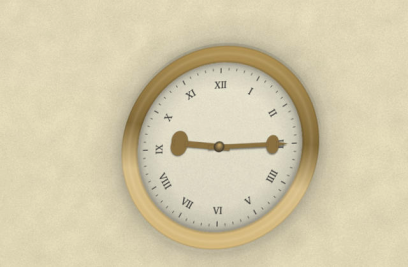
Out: **9:15**
